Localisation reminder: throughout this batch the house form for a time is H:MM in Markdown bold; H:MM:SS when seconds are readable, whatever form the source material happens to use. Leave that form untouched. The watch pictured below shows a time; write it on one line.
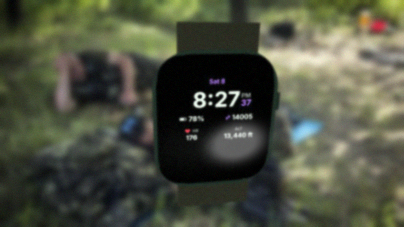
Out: **8:27**
